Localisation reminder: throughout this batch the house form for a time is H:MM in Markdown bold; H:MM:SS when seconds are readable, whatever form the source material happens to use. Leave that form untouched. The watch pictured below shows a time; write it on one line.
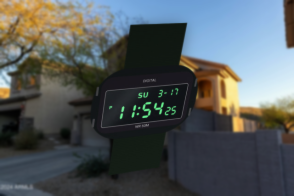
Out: **11:54:25**
